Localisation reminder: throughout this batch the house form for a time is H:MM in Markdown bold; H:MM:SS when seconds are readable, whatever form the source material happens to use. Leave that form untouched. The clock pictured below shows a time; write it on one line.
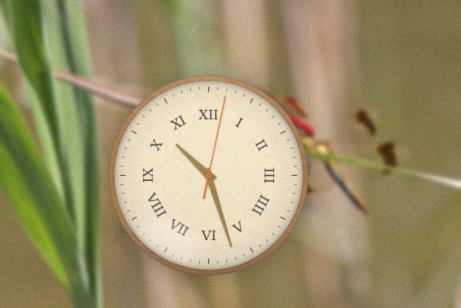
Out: **10:27:02**
